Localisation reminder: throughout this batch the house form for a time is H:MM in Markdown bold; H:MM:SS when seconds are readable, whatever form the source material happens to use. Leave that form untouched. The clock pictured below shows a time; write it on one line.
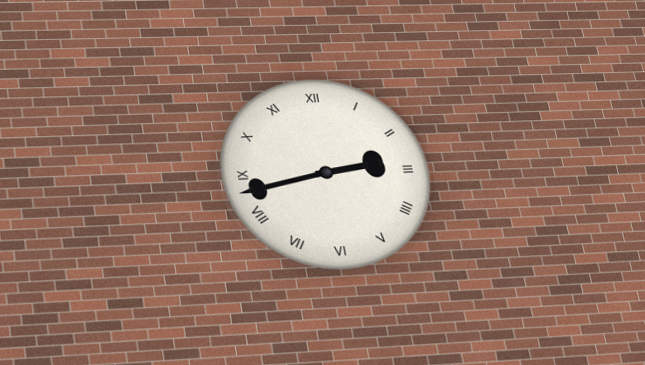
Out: **2:43**
